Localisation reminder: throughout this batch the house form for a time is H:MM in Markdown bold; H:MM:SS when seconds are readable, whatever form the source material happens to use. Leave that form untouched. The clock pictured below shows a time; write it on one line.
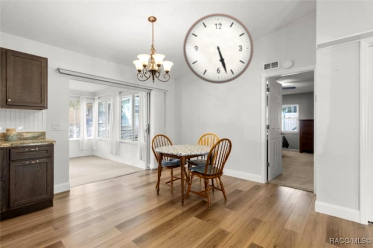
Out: **5:27**
